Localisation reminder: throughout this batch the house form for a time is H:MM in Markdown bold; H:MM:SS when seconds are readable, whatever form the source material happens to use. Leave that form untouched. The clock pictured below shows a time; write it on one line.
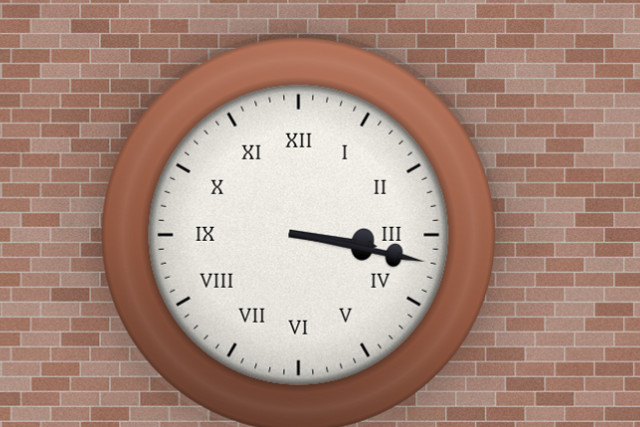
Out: **3:17**
